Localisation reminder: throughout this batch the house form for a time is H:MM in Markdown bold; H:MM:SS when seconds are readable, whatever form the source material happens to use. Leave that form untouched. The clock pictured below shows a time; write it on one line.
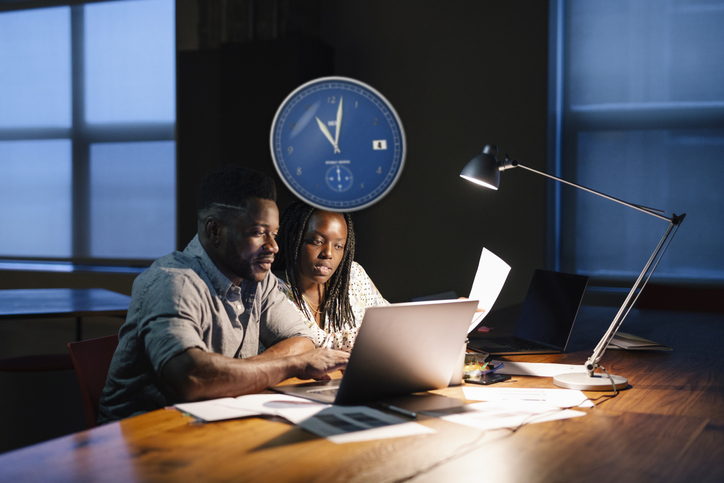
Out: **11:02**
